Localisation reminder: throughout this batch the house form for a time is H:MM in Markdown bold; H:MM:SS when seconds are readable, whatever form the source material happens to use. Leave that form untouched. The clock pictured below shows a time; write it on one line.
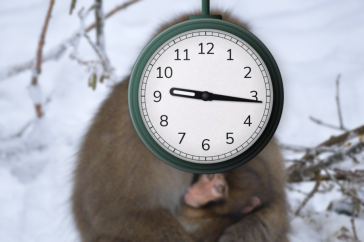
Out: **9:16**
